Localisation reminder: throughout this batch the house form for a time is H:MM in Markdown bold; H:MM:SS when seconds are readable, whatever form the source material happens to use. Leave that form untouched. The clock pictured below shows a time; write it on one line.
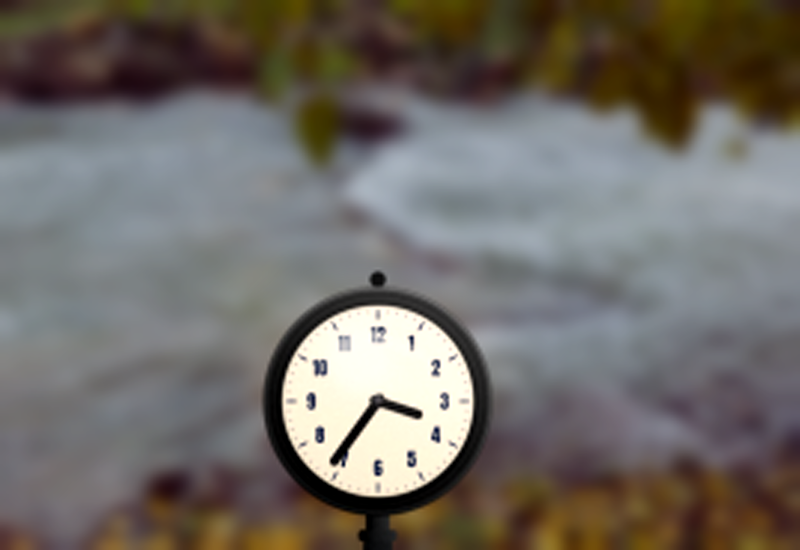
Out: **3:36**
